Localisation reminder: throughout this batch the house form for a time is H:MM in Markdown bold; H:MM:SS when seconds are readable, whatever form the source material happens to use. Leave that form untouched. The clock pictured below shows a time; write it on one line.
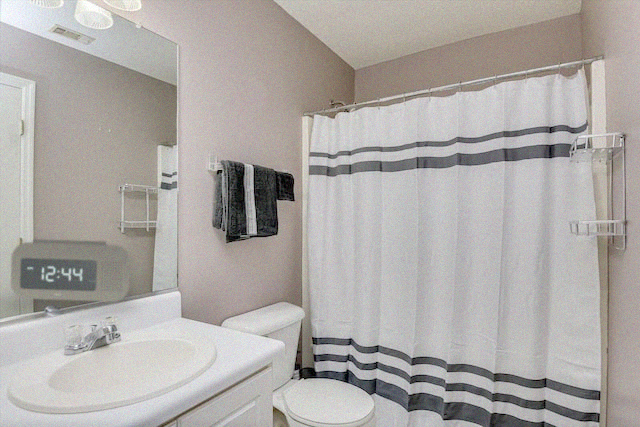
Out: **12:44**
